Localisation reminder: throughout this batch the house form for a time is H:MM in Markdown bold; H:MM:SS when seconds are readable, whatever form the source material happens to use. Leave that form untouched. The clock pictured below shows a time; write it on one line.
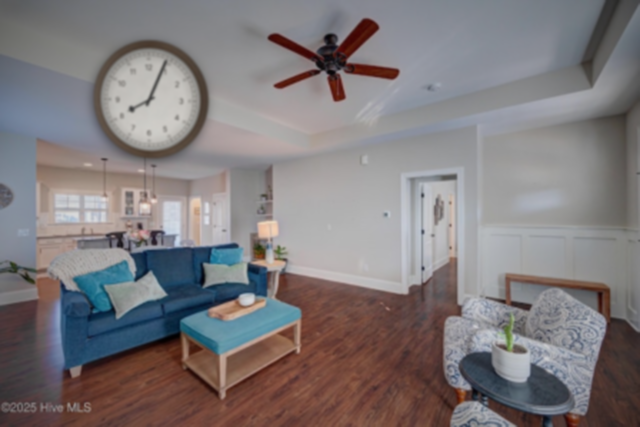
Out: **8:04**
